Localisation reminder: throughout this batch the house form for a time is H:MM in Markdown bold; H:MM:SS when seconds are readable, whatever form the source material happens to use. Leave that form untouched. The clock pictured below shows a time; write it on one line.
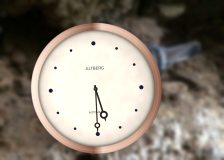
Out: **5:30**
